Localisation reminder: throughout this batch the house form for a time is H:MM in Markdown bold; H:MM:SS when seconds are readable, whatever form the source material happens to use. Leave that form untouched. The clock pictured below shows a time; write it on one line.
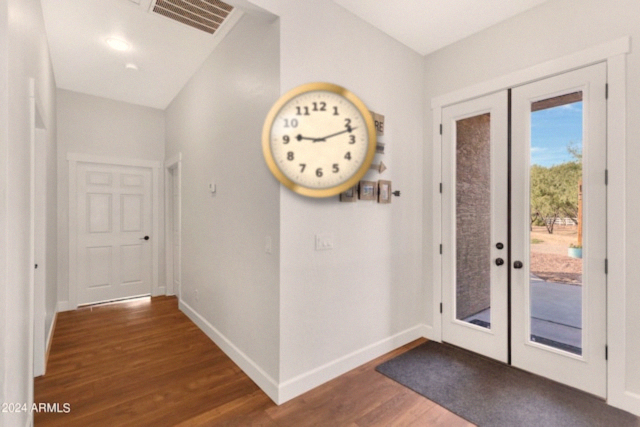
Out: **9:12**
